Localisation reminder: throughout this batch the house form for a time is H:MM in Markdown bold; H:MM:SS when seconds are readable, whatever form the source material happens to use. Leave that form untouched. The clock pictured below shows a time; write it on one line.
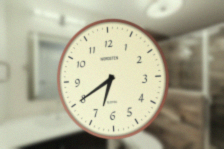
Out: **6:40**
